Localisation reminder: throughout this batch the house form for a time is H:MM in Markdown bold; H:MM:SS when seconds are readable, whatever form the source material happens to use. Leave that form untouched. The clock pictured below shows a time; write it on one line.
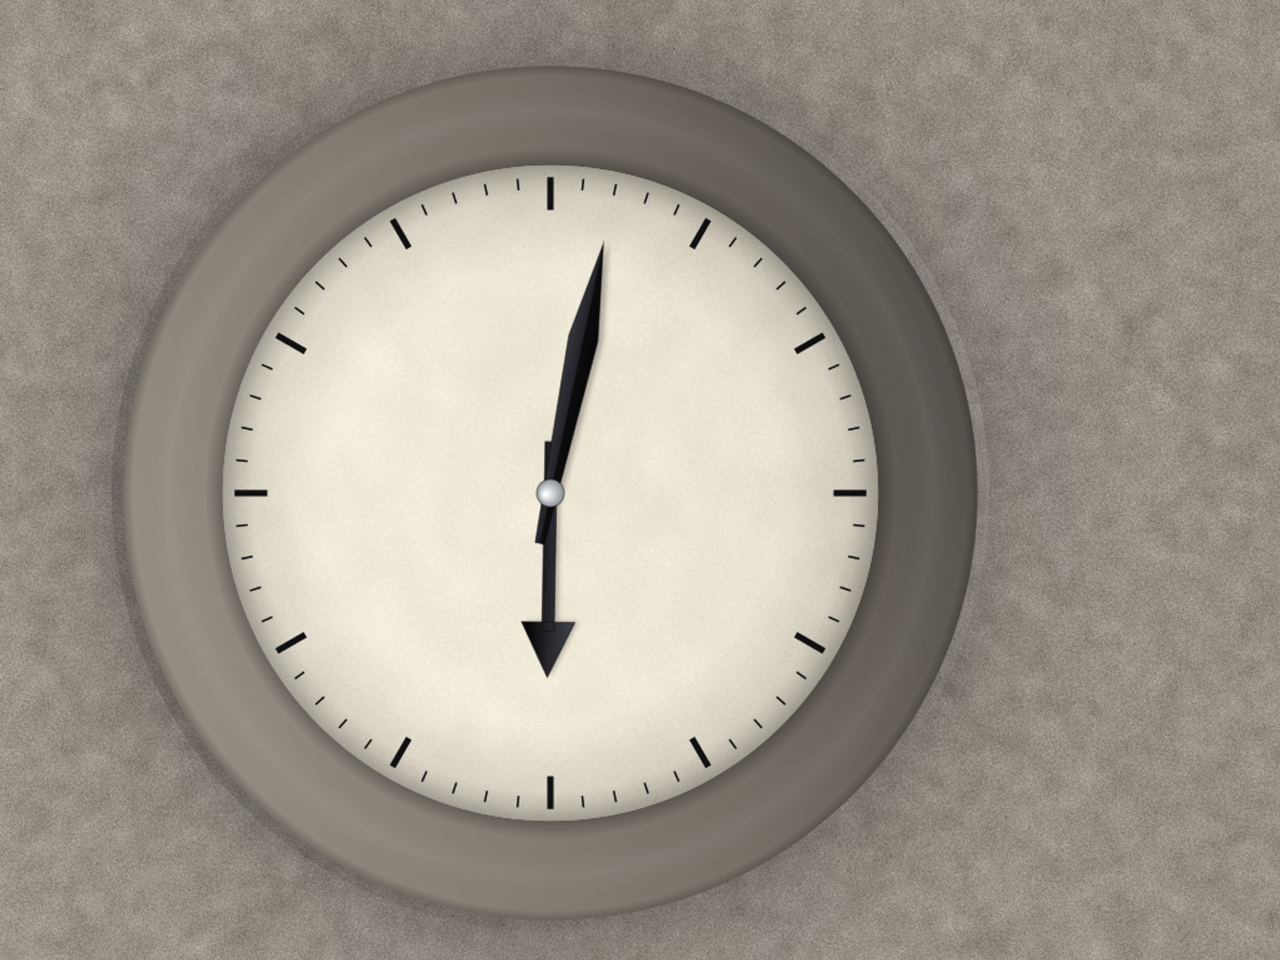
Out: **6:02**
